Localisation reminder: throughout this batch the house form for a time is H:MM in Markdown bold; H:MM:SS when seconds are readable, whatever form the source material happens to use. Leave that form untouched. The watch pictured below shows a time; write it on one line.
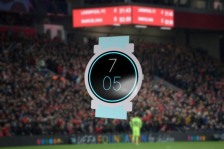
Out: **7:05**
